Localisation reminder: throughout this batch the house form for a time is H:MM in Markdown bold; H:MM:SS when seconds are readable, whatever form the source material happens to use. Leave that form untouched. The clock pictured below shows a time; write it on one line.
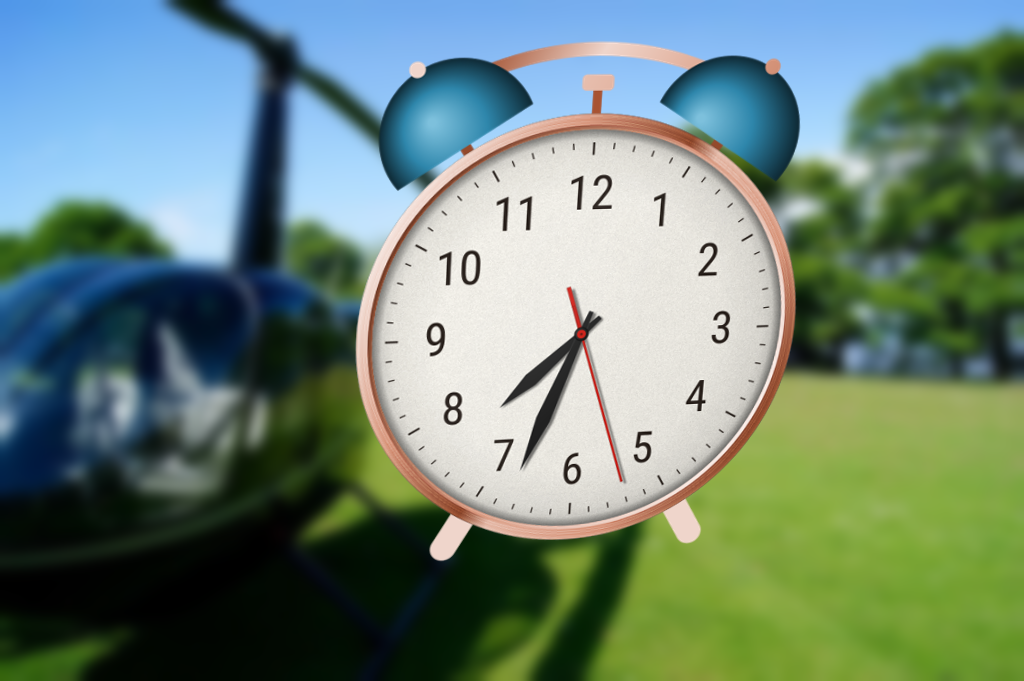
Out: **7:33:27**
